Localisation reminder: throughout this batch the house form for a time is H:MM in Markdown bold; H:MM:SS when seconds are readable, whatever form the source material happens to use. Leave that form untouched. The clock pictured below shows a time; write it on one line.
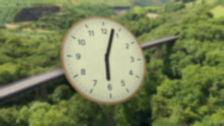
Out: **6:03**
